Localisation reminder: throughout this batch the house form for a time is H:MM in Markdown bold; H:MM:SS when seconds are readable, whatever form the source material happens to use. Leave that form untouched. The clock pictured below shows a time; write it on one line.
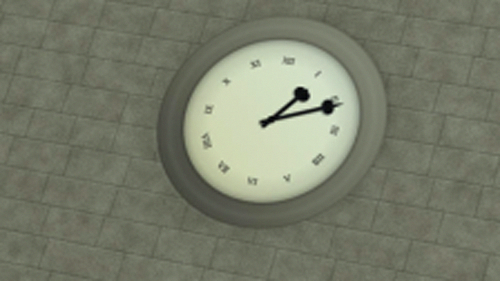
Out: **1:11**
